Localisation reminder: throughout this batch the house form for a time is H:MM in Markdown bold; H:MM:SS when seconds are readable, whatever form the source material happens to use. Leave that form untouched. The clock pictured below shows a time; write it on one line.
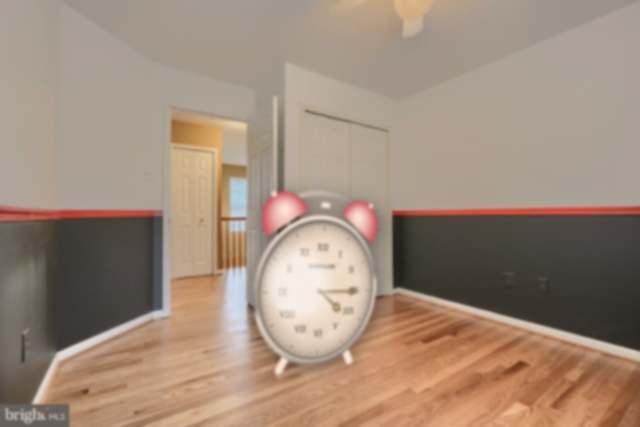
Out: **4:15**
